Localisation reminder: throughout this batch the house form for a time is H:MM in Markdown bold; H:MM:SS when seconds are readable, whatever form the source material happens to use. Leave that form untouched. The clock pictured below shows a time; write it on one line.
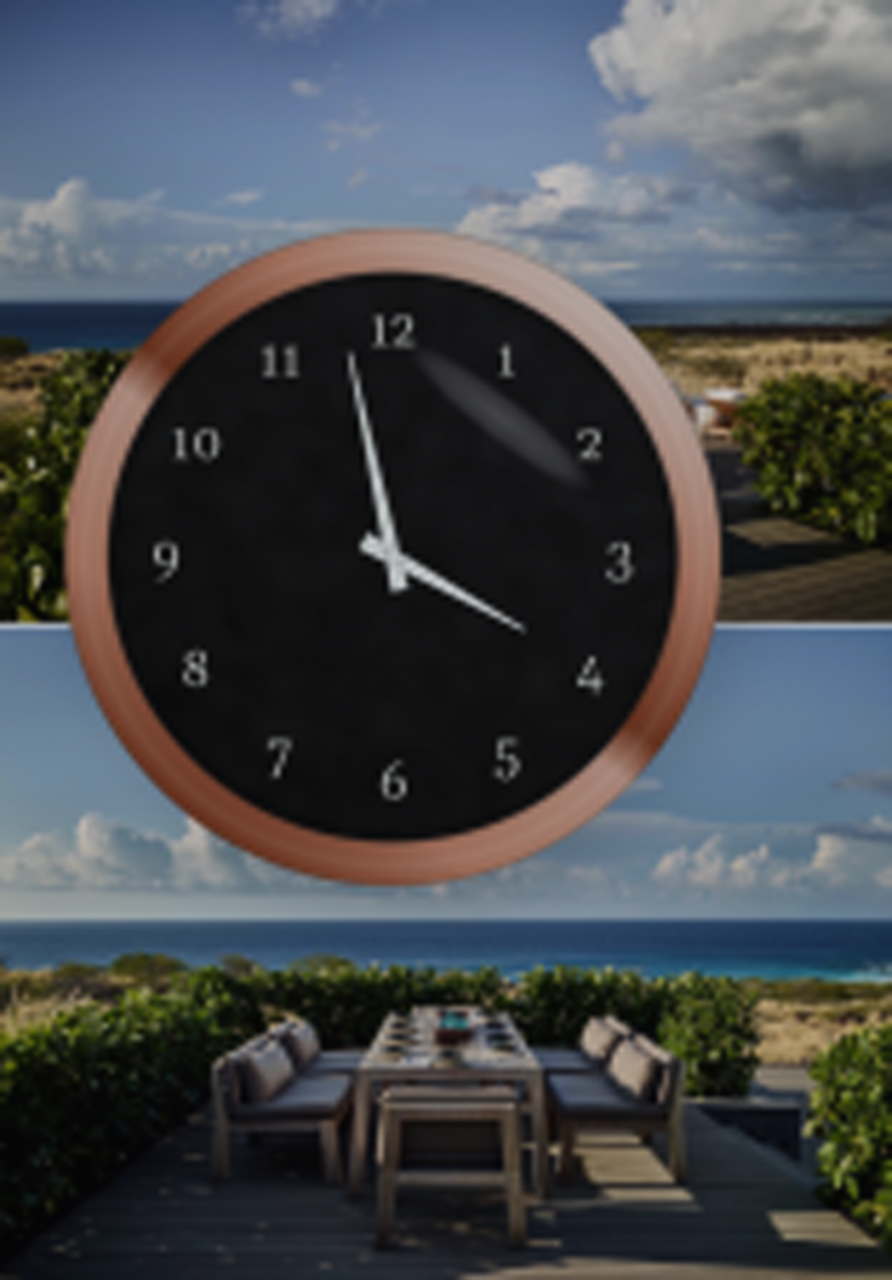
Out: **3:58**
